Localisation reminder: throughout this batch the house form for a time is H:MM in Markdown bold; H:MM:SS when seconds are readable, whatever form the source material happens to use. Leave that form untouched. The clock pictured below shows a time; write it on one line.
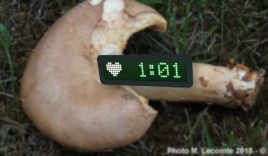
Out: **1:01**
